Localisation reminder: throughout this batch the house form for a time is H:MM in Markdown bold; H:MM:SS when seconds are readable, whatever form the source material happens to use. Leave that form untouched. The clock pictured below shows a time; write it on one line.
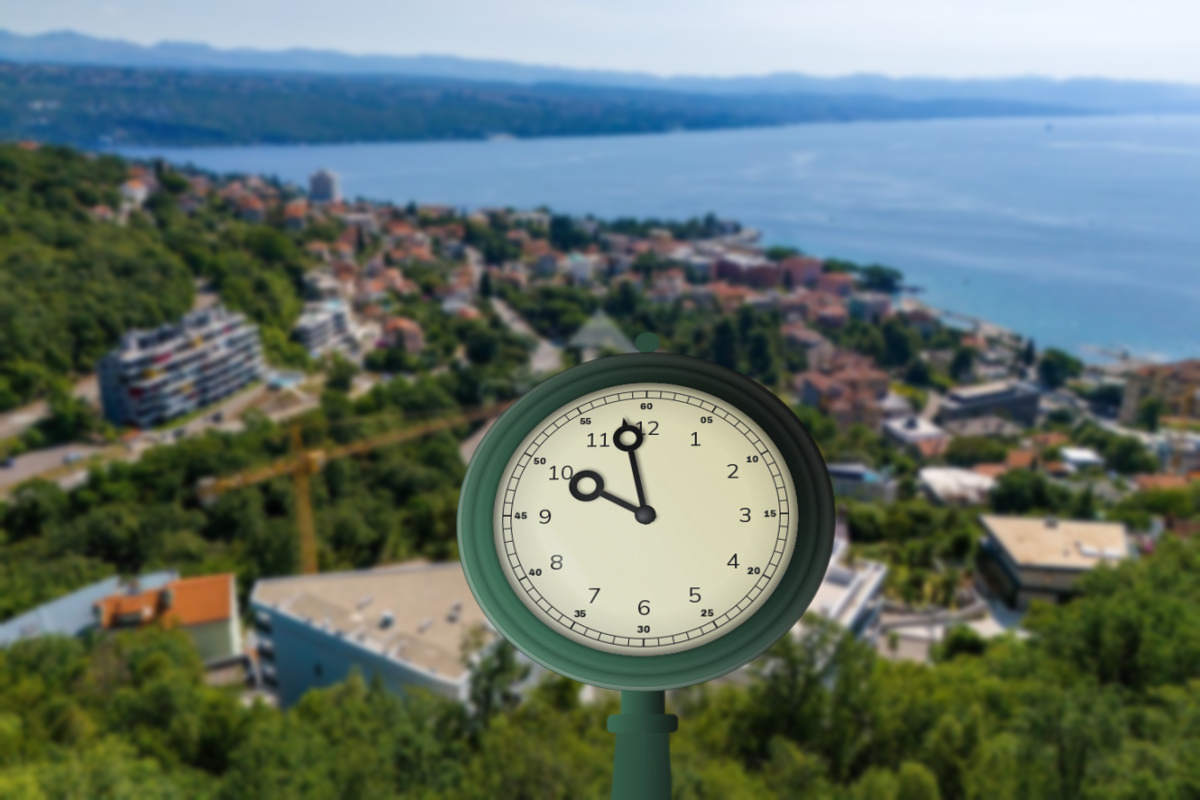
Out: **9:58**
